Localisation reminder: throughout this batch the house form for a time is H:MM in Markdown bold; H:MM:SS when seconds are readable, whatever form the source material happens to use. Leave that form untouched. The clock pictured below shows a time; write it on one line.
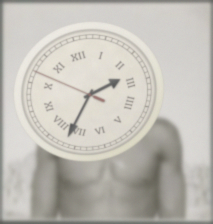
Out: **2:36:52**
